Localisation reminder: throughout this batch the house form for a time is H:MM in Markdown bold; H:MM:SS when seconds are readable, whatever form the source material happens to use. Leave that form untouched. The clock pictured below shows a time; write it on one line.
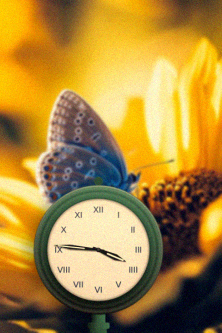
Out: **3:46**
